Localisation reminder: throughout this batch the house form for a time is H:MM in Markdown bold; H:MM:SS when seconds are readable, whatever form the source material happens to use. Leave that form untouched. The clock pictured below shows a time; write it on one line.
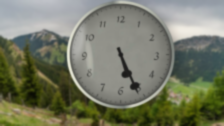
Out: **5:26**
